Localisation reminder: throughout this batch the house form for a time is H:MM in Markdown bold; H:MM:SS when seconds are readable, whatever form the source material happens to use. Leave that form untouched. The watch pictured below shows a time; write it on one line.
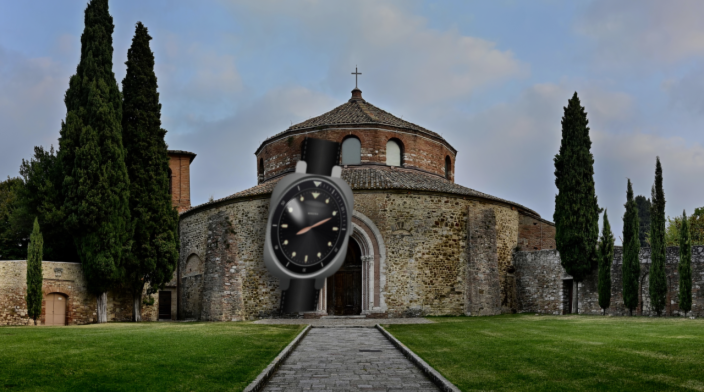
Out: **8:11**
